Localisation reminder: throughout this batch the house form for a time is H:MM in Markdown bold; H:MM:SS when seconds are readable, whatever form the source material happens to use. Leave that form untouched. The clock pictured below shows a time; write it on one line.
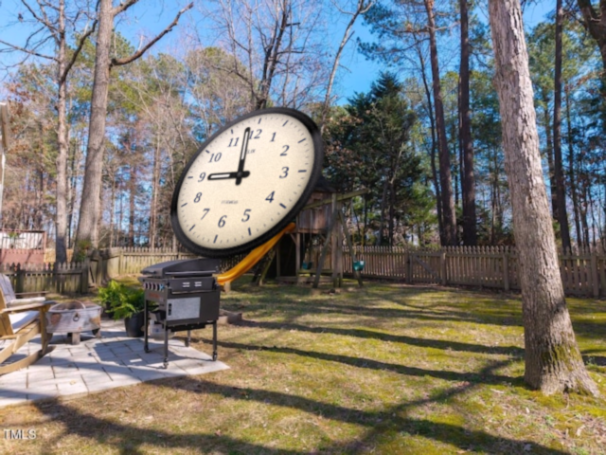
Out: **8:58**
